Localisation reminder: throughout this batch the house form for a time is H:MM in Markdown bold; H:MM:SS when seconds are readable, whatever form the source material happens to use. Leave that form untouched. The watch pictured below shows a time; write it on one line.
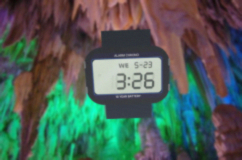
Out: **3:26**
